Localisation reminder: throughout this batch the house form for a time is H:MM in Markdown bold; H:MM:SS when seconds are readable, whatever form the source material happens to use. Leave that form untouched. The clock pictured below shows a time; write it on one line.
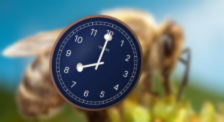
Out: **8:00**
